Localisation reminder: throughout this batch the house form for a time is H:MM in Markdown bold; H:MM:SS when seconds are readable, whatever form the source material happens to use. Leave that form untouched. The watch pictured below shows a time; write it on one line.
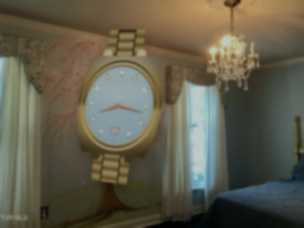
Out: **8:17**
